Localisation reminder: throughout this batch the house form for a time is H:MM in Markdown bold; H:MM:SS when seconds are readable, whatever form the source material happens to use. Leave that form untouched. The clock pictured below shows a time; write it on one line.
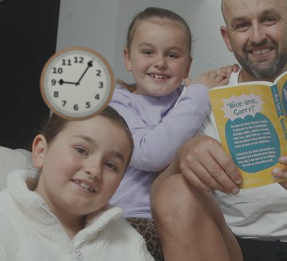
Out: **9:05**
